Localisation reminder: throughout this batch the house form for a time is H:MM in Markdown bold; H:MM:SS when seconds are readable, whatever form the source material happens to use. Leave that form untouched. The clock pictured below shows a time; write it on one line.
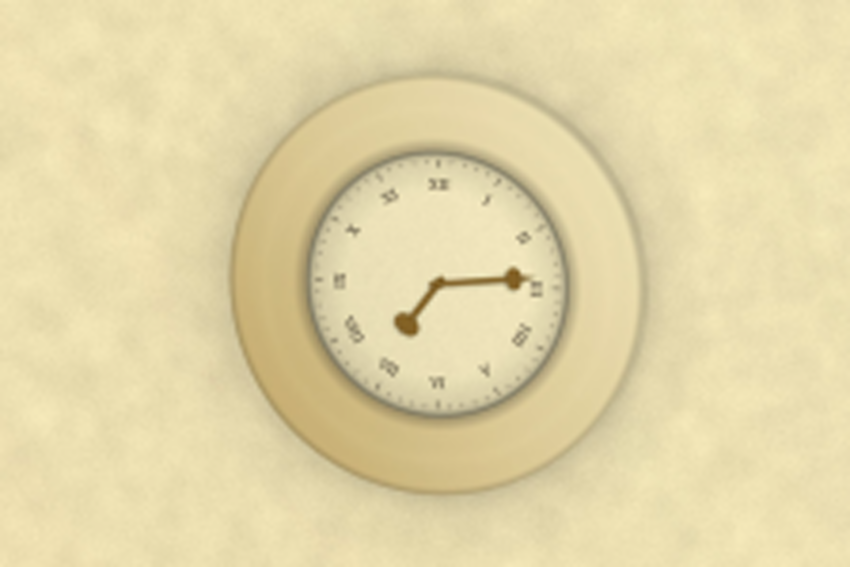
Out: **7:14**
